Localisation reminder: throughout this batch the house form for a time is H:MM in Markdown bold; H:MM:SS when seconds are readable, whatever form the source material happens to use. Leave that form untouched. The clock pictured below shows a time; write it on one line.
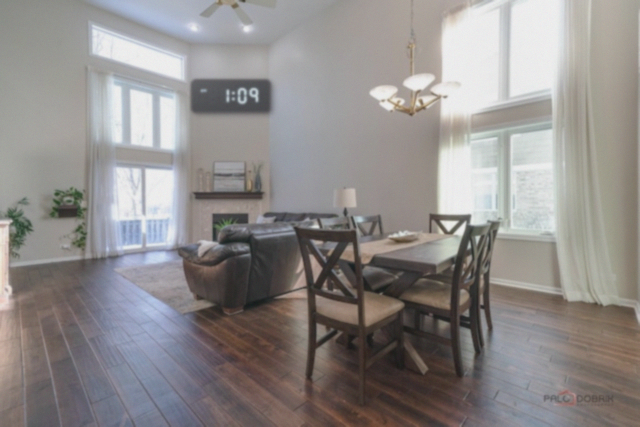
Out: **1:09**
